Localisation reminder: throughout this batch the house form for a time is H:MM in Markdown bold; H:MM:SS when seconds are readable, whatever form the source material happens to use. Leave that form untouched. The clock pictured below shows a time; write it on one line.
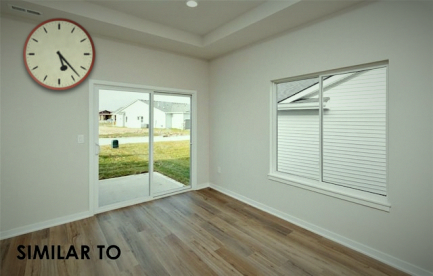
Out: **5:23**
